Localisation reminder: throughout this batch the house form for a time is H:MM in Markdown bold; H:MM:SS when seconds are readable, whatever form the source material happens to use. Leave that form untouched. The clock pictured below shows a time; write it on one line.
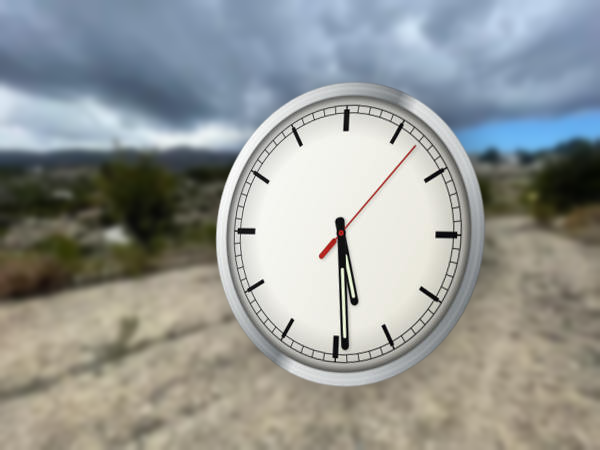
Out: **5:29:07**
